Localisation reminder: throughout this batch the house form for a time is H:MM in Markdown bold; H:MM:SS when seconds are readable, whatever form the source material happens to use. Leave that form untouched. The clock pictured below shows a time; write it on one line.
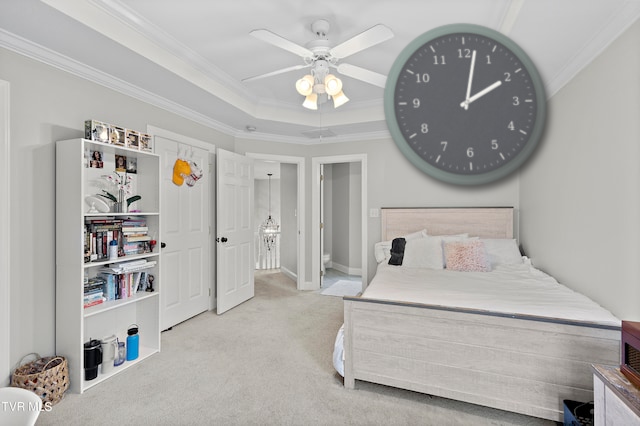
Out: **2:02**
